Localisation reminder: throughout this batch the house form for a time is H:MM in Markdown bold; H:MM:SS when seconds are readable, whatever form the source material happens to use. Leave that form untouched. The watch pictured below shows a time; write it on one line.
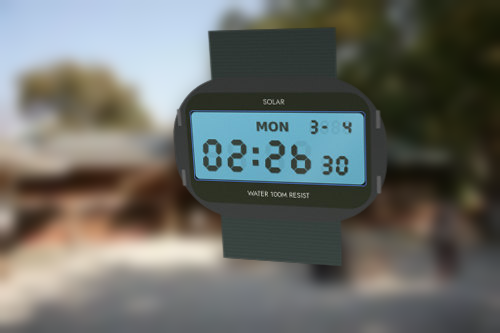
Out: **2:26:30**
